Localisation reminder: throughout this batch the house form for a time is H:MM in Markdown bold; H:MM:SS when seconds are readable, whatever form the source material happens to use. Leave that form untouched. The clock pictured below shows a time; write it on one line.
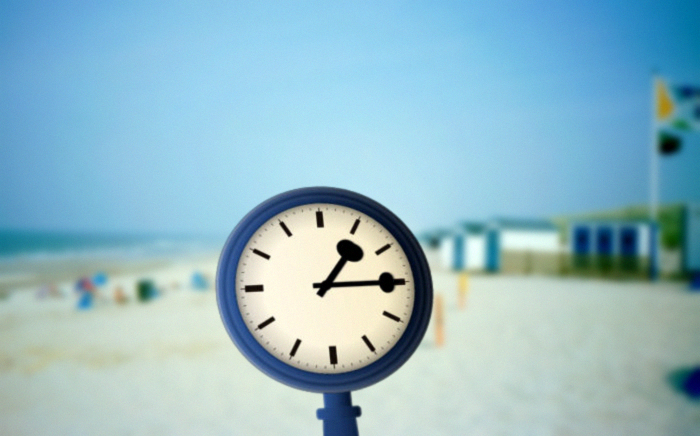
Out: **1:15**
